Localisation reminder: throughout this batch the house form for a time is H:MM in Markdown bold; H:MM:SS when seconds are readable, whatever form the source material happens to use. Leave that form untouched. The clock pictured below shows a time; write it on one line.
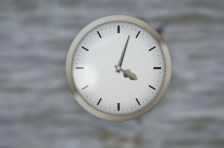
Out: **4:03**
